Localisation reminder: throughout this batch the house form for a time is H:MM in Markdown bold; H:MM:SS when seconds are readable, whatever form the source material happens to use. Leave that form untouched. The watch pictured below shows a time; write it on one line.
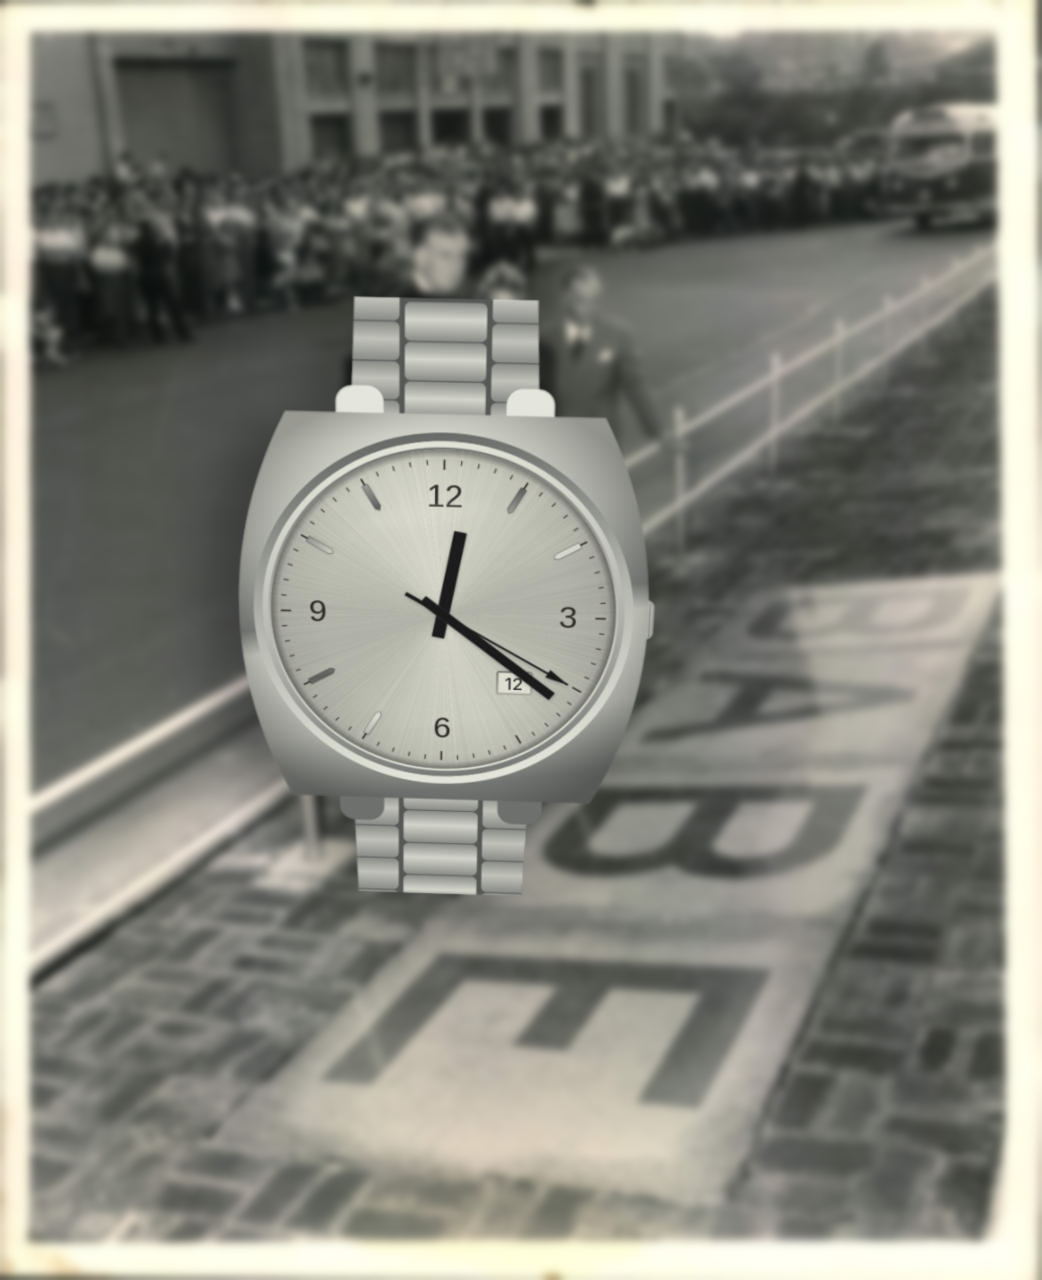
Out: **12:21:20**
